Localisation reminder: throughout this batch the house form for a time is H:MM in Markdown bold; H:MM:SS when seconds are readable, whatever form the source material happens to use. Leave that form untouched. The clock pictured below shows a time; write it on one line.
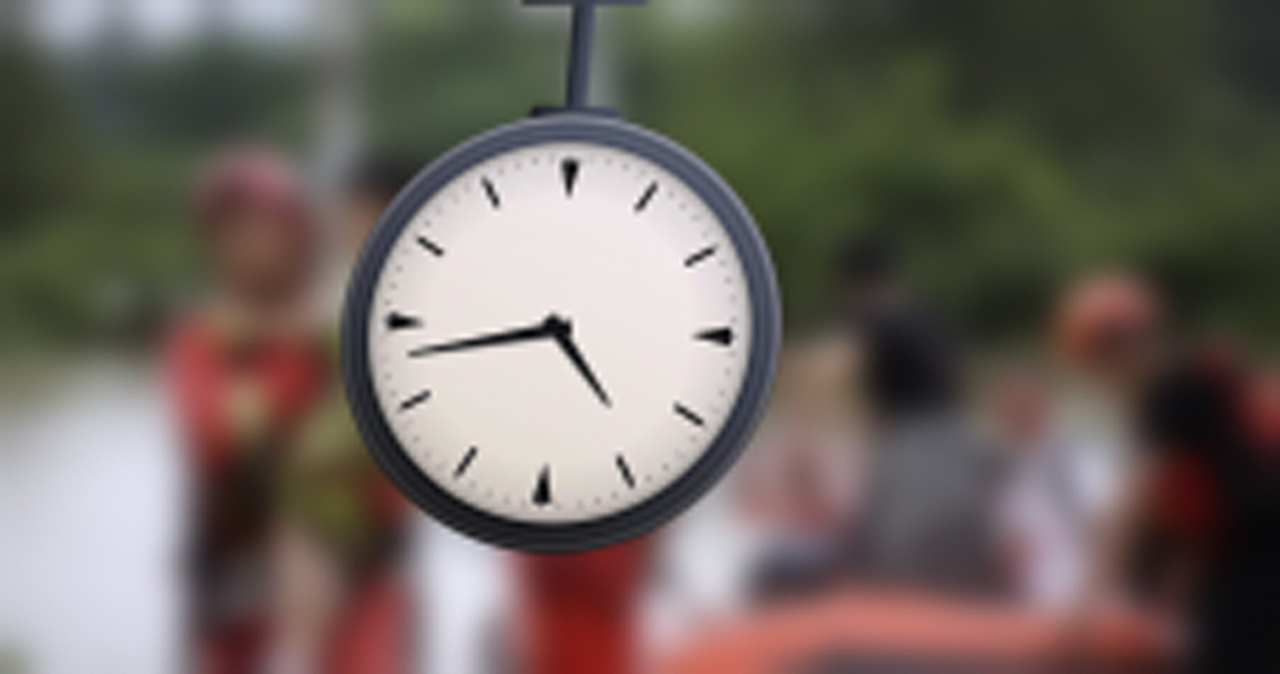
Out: **4:43**
